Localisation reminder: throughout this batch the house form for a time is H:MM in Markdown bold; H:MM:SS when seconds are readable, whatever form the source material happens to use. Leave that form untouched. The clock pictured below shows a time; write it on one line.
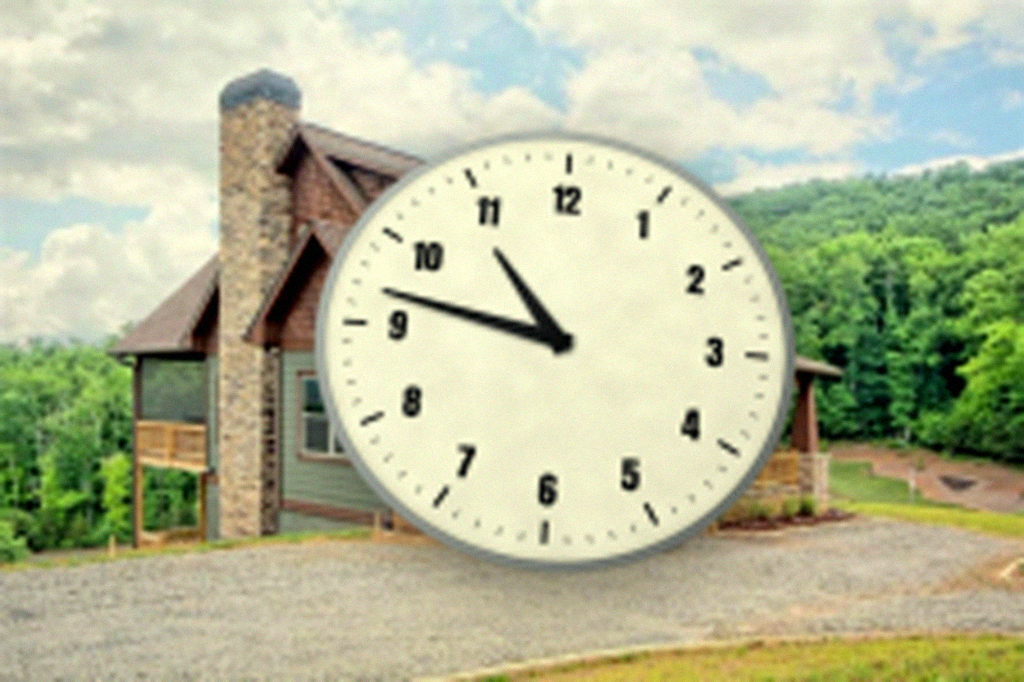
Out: **10:47**
